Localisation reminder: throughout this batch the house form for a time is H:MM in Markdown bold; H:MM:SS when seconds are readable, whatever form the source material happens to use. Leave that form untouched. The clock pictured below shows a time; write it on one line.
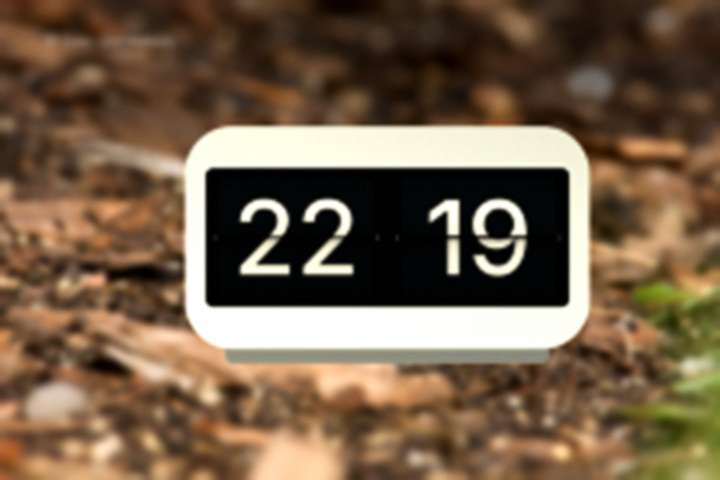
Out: **22:19**
